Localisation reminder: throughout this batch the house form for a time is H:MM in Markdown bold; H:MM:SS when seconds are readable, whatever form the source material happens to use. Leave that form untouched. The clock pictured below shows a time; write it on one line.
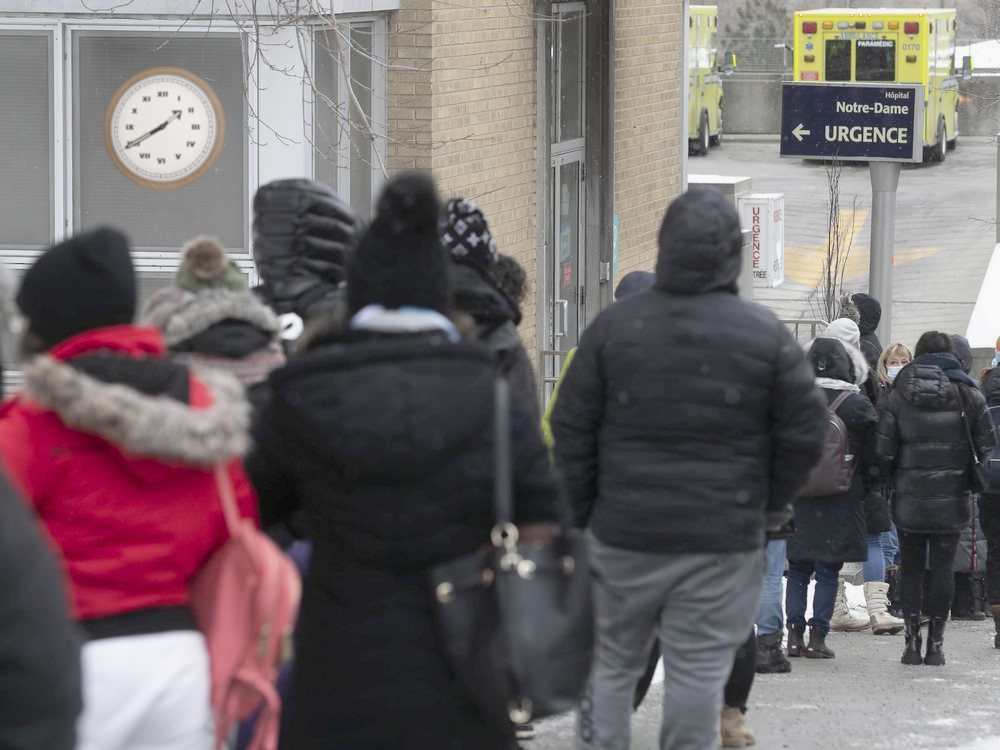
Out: **1:40**
